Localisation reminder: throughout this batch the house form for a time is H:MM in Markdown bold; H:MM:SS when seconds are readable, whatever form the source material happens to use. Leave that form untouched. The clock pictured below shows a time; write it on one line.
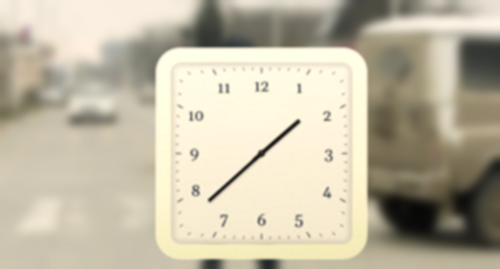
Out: **1:38**
